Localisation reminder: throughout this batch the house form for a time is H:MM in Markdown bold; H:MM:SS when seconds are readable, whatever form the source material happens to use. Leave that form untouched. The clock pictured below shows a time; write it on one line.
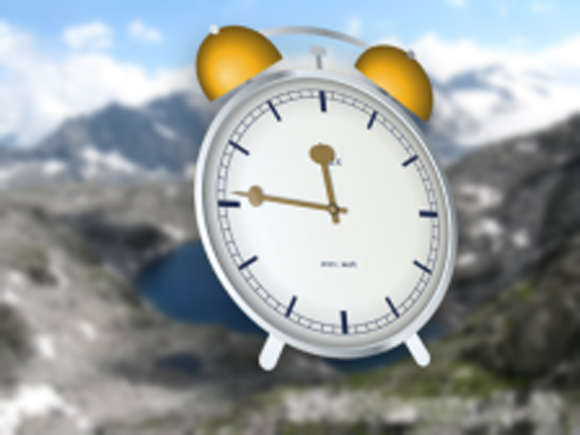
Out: **11:46**
